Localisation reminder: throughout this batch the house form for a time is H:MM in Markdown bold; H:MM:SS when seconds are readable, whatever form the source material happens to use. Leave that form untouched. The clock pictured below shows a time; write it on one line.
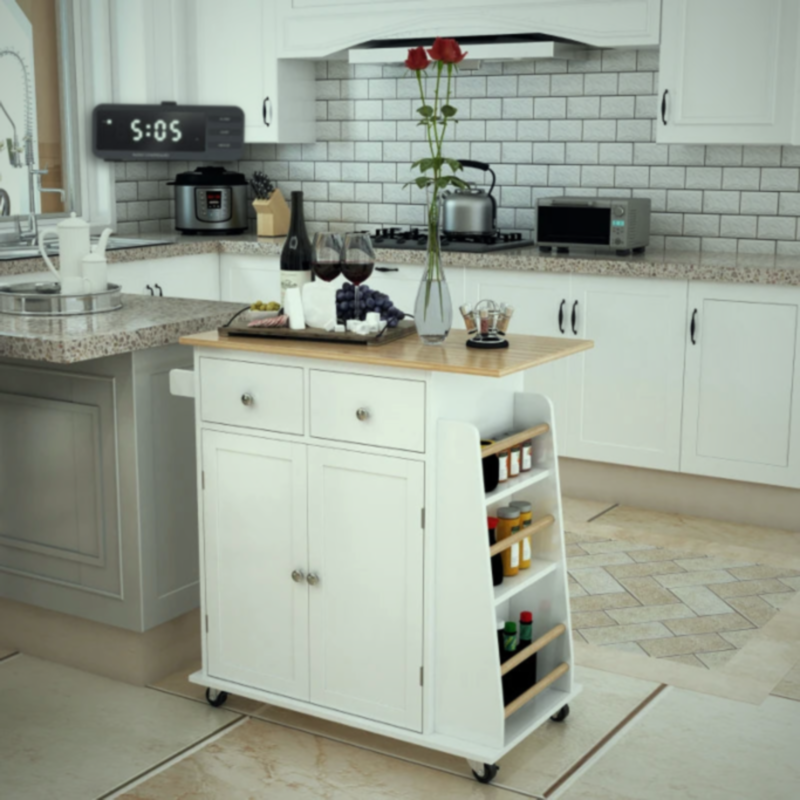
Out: **5:05**
